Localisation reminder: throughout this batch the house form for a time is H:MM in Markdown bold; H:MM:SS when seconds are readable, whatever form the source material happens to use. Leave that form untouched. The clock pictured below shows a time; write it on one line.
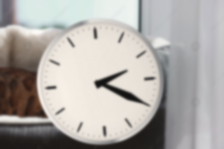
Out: **2:20**
